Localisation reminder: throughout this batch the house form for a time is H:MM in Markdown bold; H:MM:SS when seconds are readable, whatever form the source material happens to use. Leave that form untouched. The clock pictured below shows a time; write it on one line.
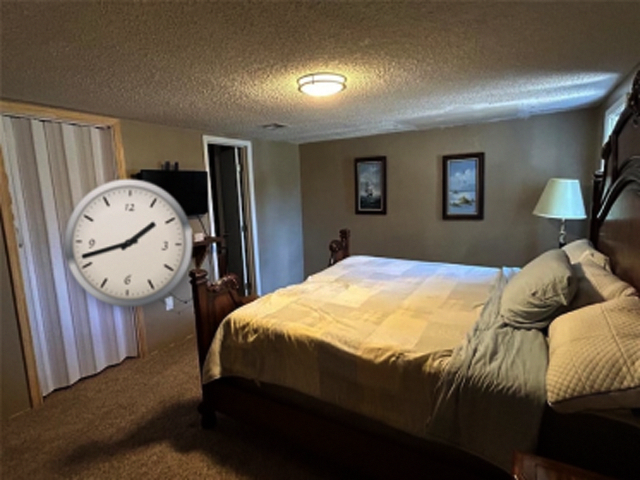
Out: **1:42**
